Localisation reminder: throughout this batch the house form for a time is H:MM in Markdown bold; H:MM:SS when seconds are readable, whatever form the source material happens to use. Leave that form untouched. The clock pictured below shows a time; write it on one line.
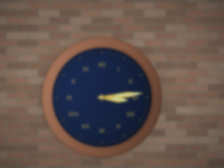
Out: **3:14**
